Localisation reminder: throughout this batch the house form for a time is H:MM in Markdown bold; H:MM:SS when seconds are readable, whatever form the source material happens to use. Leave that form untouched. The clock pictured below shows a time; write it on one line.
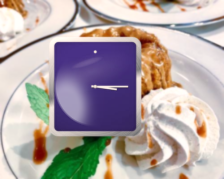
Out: **3:15**
